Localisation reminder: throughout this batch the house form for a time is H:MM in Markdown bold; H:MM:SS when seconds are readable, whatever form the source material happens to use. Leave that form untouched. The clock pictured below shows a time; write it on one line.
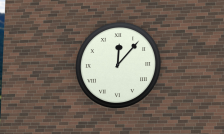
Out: **12:07**
